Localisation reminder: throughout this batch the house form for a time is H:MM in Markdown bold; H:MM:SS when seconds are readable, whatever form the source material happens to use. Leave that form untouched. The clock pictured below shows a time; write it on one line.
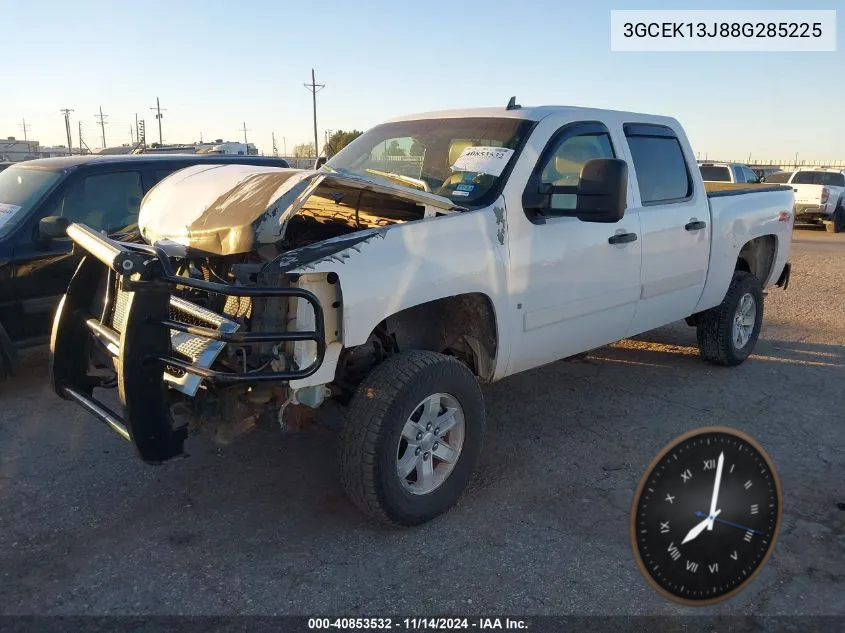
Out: **8:02:19**
